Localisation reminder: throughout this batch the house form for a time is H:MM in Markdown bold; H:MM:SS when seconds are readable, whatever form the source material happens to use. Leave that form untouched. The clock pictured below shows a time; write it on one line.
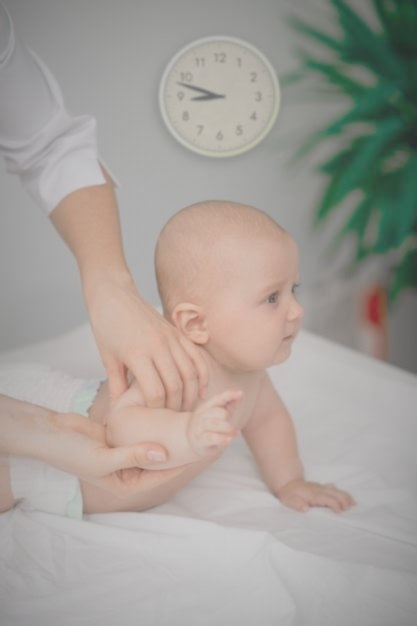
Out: **8:48**
